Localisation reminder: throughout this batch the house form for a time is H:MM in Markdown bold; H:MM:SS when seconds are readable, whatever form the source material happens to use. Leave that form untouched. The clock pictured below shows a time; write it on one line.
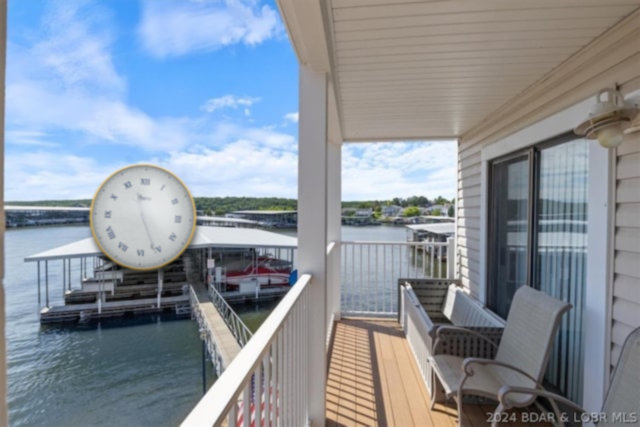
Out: **11:26**
